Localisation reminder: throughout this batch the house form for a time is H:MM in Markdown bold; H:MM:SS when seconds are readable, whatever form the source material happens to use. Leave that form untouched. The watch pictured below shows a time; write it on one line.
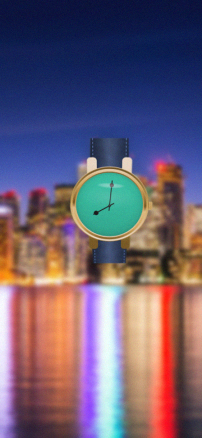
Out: **8:01**
